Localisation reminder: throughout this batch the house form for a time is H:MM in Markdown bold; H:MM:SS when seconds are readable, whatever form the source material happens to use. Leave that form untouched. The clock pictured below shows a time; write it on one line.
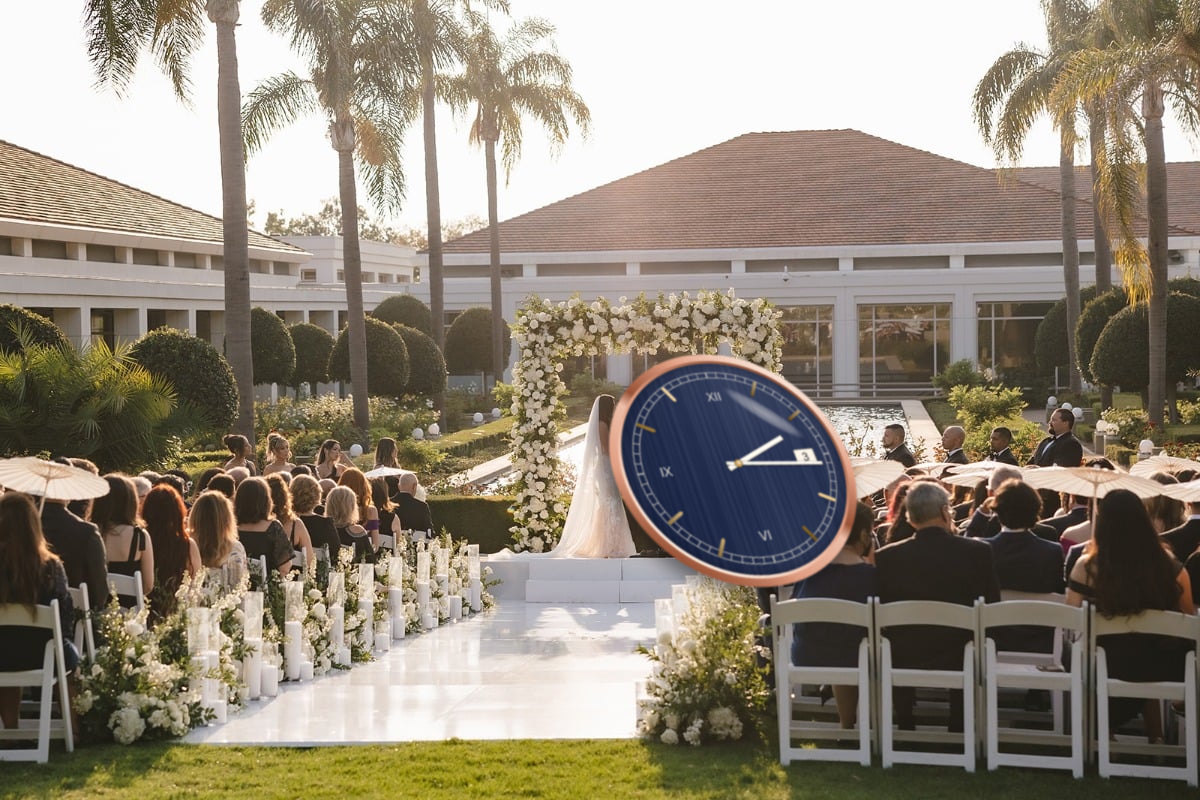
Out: **2:16**
